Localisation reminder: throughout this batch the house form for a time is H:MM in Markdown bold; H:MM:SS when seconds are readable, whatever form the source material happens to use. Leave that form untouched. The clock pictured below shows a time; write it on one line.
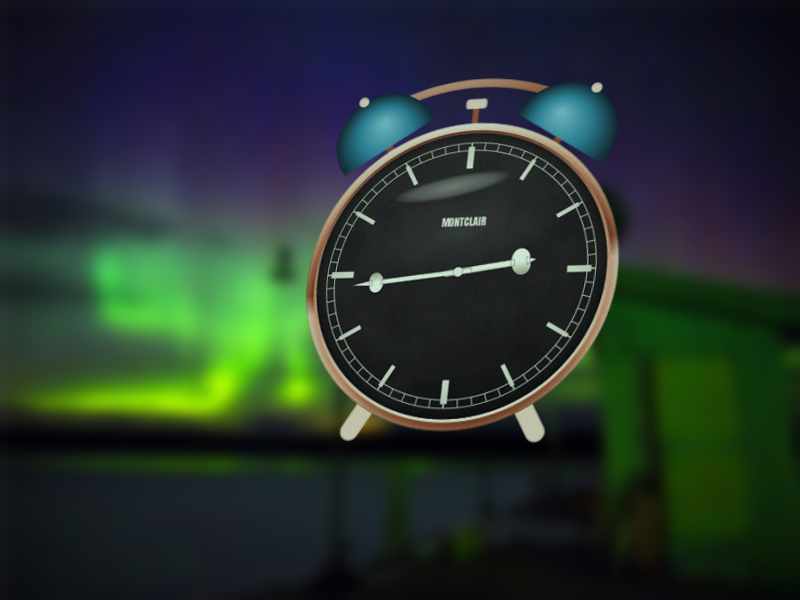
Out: **2:44**
